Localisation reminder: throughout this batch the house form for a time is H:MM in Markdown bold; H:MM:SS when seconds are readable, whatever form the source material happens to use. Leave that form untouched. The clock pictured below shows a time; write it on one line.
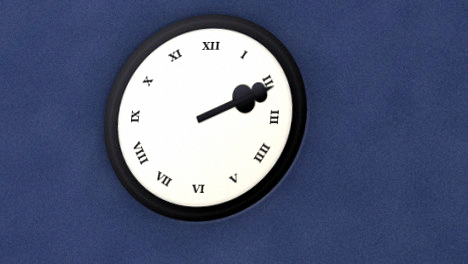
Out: **2:11**
